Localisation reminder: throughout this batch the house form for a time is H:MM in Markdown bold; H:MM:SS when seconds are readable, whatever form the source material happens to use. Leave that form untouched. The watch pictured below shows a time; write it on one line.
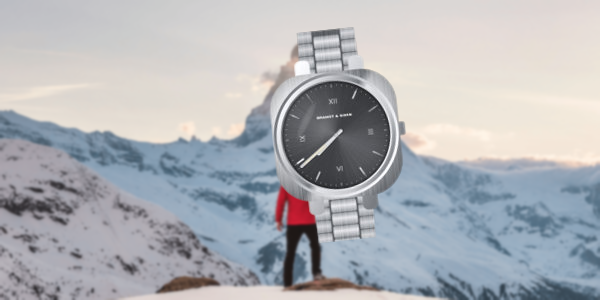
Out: **7:39**
